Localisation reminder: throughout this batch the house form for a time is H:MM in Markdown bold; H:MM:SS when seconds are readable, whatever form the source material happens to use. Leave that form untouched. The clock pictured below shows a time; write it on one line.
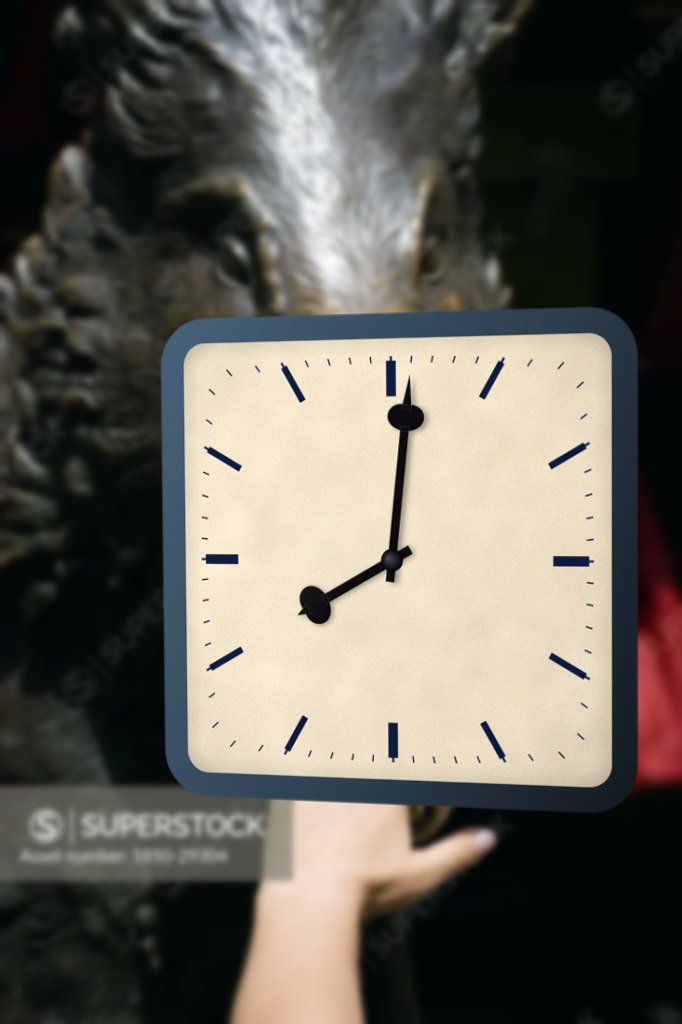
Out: **8:01**
